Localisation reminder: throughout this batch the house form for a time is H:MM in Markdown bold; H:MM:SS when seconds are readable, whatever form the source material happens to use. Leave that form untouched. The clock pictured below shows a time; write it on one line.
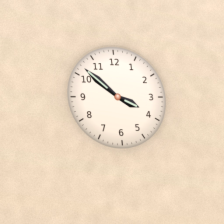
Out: **3:52**
